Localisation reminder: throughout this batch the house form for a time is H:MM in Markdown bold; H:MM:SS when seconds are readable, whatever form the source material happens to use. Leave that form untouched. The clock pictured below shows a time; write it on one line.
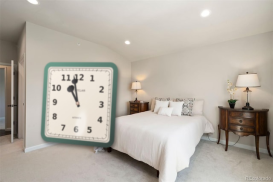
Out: **10:58**
